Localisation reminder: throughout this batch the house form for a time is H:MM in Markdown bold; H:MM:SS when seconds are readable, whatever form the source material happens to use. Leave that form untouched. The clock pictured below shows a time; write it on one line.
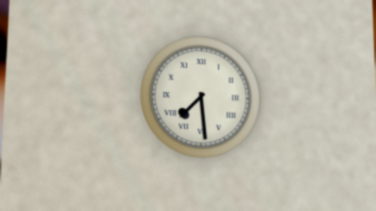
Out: **7:29**
